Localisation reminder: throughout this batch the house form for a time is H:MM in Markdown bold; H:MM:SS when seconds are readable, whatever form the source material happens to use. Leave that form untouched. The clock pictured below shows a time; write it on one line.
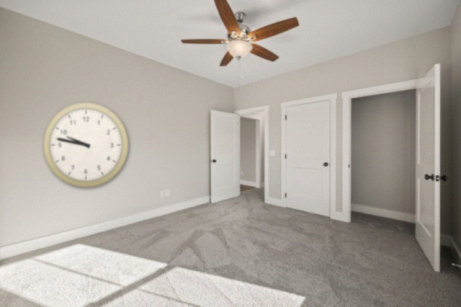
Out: **9:47**
